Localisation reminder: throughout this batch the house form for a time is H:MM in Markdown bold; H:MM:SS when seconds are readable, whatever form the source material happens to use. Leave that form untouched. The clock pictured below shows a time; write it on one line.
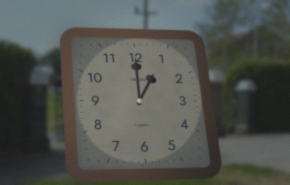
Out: **1:00**
